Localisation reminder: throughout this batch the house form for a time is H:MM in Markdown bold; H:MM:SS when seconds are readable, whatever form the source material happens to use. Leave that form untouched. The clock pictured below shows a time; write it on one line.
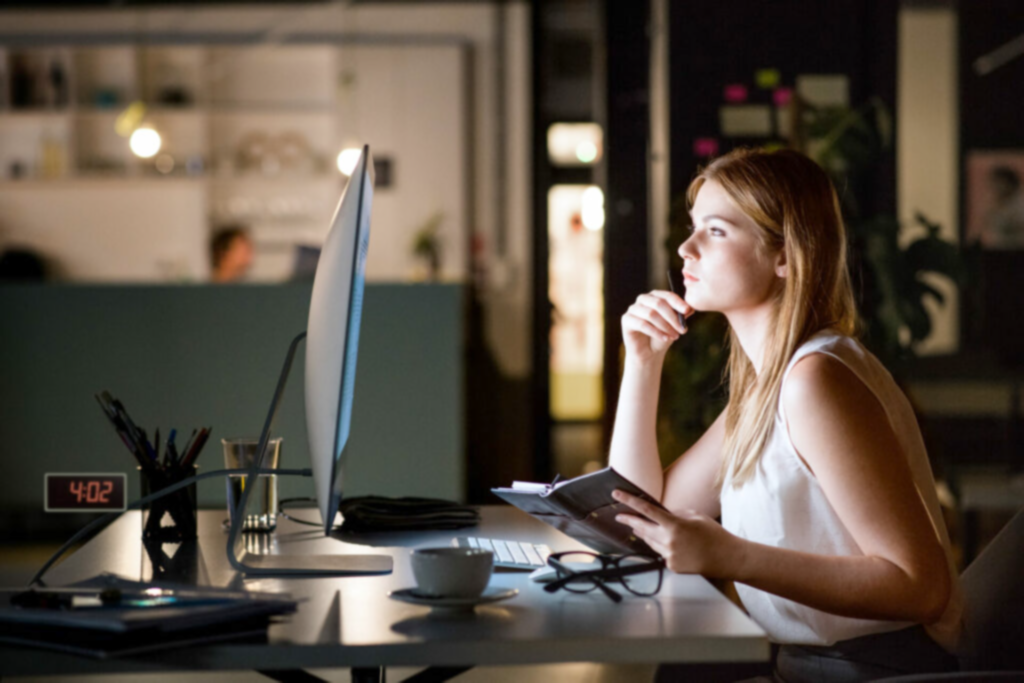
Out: **4:02**
